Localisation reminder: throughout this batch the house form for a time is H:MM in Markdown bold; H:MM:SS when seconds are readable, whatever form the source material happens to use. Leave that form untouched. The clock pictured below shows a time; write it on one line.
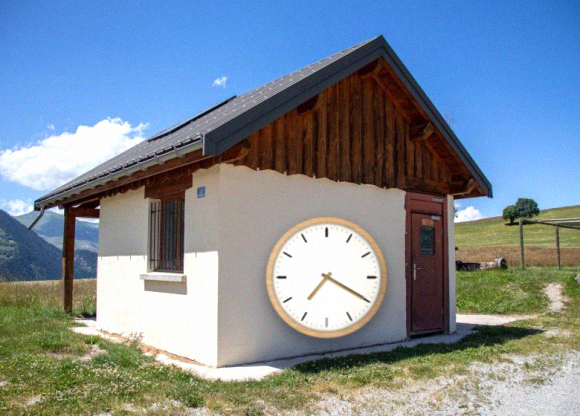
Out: **7:20**
